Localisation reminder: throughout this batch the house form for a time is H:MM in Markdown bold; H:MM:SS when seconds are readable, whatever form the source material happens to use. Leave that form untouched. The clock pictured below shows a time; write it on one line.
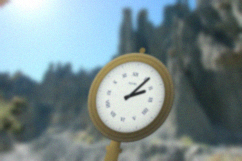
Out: **2:06**
